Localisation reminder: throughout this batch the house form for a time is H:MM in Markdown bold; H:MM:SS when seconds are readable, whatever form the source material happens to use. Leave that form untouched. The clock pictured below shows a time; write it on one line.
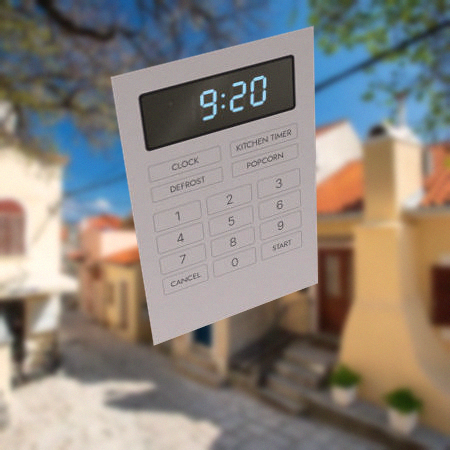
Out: **9:20**
